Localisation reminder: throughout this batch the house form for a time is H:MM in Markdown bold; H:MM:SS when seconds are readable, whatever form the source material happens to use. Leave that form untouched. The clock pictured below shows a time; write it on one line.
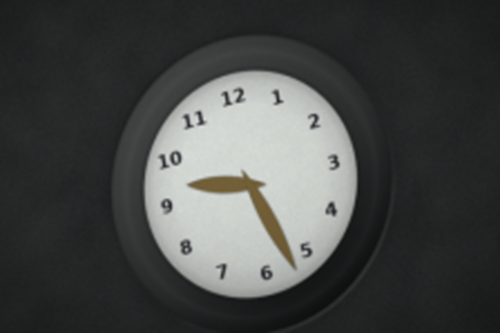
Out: **9:27**
